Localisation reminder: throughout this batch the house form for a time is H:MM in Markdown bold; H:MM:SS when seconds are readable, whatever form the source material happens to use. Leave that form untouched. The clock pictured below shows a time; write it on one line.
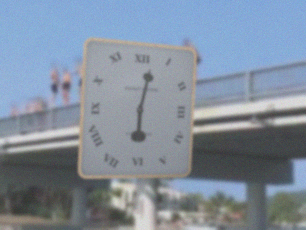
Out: **6:02**
